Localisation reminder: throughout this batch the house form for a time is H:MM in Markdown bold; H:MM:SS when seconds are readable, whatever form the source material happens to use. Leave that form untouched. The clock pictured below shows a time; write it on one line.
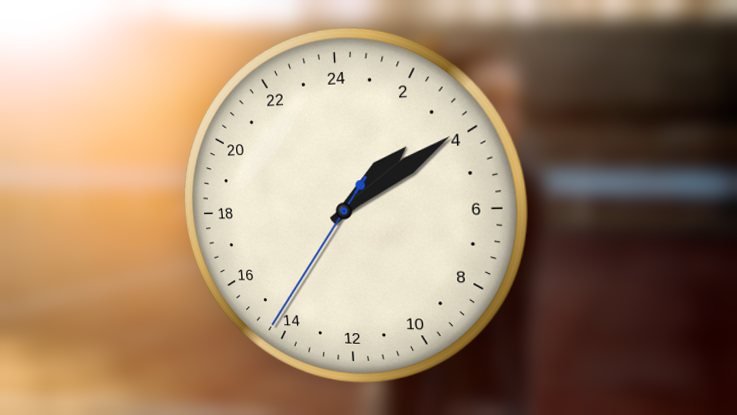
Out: **3:09:36**
